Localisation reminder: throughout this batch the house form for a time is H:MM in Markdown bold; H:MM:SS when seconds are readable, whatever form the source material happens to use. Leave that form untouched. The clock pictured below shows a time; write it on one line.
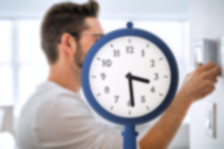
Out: **3:29**
